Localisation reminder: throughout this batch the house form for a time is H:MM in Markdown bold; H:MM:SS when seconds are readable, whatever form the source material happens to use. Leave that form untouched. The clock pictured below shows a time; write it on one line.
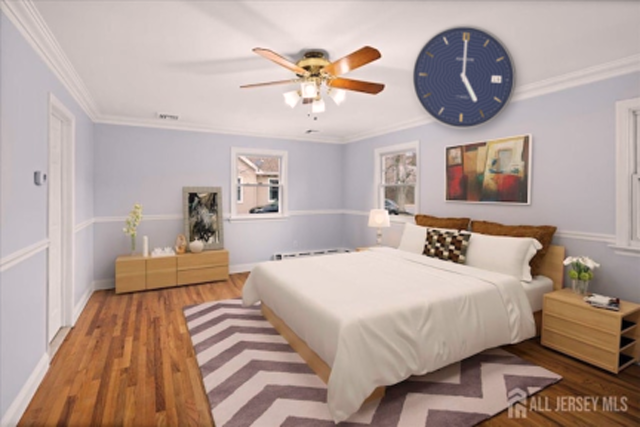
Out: **5:00**
